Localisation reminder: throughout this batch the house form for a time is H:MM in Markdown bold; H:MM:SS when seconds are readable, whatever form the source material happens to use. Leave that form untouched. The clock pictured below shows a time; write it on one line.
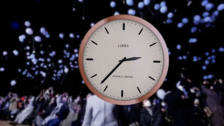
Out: **2:37**
